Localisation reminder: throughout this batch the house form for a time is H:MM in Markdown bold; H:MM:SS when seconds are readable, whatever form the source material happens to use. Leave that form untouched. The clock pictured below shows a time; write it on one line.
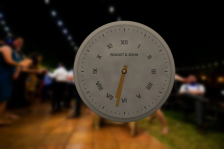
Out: **6:32**
